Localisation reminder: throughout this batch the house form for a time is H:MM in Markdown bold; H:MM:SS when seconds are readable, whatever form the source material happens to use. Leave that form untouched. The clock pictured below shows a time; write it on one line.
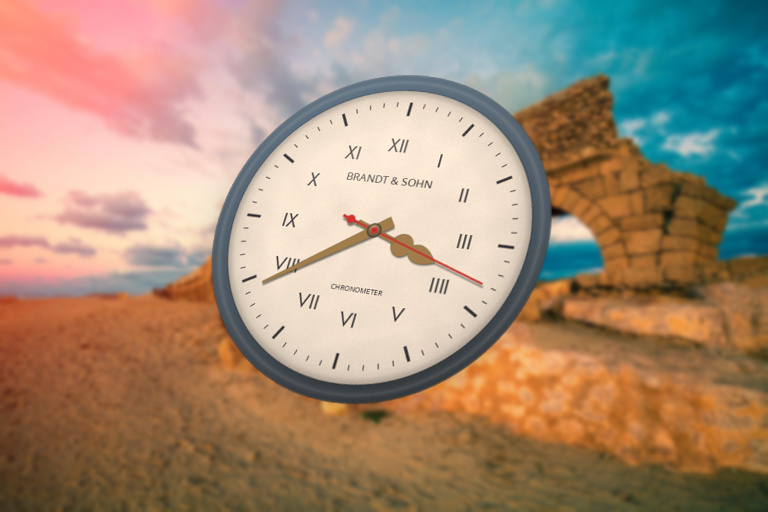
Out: **3:39:18**
